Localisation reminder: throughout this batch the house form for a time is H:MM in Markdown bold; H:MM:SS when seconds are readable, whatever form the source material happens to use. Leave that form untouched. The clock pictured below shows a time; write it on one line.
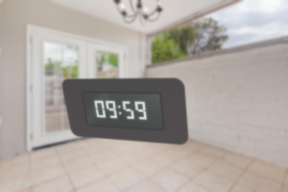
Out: **9:59**
